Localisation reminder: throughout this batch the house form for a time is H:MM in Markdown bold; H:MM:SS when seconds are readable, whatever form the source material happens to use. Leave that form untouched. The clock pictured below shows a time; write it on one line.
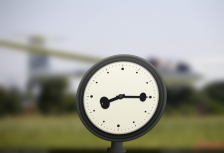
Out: **8:15**
